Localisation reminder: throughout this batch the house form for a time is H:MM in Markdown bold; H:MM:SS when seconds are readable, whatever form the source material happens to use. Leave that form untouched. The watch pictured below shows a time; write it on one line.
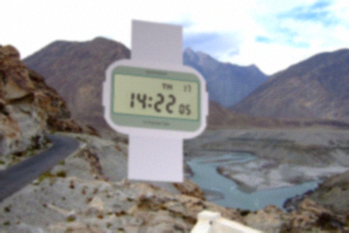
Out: **14:22**
